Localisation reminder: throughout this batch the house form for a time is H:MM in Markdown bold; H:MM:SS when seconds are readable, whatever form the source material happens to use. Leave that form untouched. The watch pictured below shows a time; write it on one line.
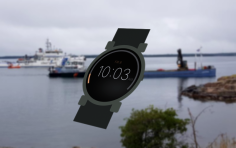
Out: **10:03**
